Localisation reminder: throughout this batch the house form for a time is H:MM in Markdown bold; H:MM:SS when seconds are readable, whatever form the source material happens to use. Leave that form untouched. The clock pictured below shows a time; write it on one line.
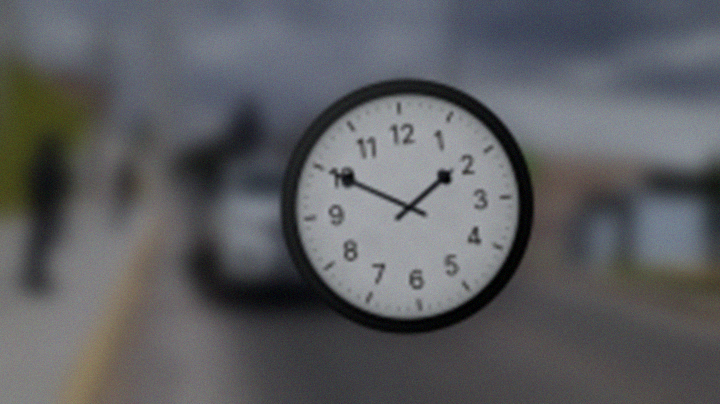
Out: **1:50**
